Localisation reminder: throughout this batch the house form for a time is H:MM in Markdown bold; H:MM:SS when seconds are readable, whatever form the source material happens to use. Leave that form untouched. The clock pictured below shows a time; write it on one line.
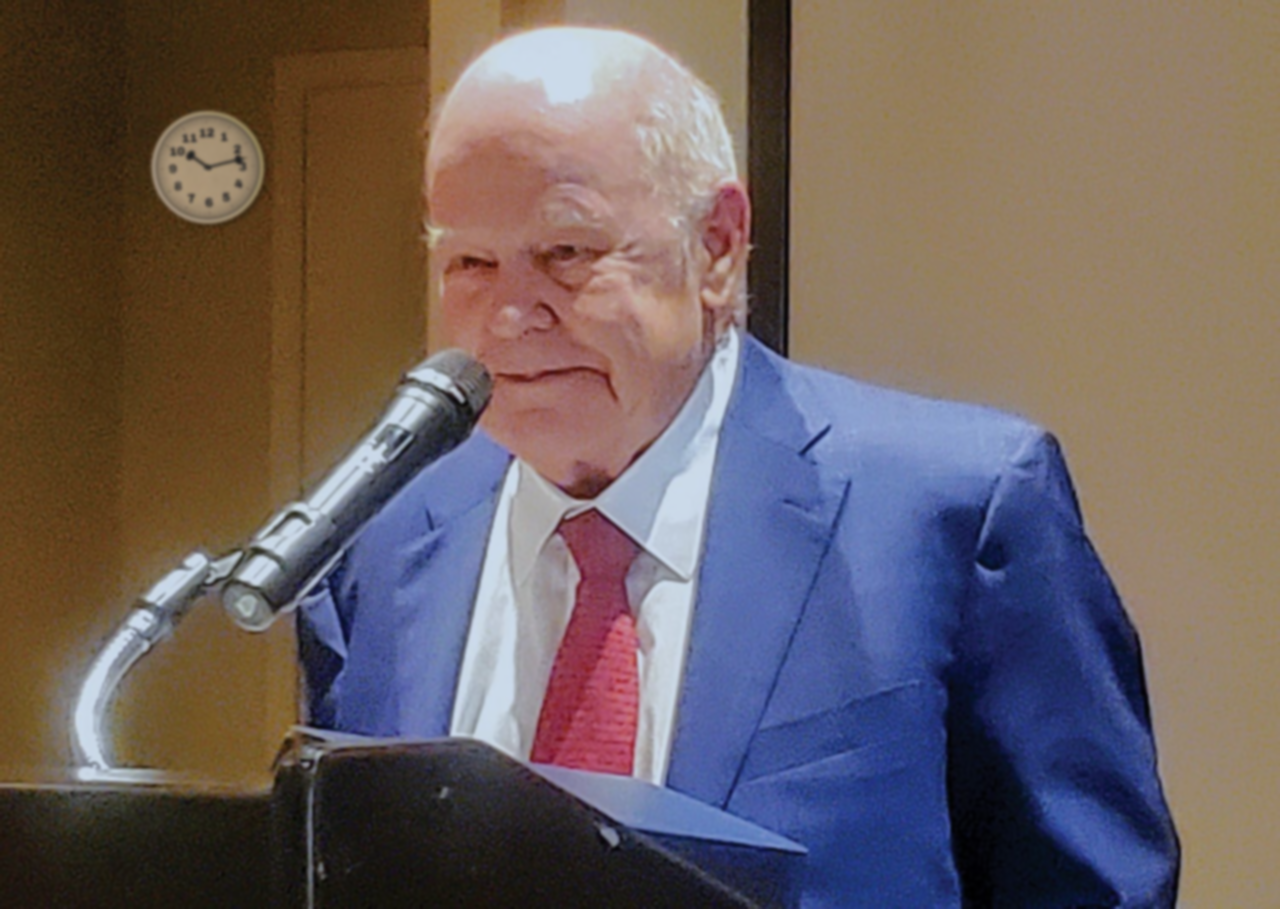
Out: **10:13**
